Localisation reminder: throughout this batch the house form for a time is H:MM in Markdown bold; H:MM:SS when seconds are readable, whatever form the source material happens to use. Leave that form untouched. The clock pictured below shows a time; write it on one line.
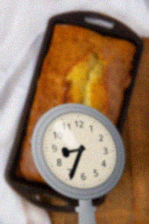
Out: **8:34**
